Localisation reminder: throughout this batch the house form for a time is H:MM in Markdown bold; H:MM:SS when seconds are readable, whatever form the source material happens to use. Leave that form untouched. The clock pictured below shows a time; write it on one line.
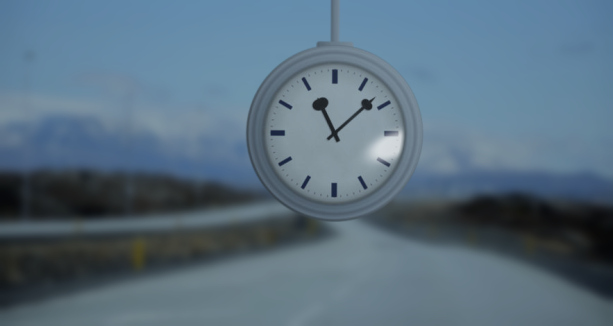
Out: **11:08**
